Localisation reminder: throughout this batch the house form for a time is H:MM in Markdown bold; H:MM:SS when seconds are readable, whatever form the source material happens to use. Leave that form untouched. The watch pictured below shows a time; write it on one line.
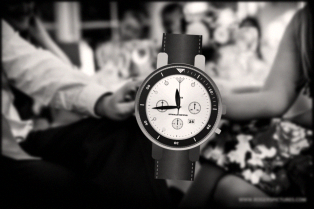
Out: **11:44**
